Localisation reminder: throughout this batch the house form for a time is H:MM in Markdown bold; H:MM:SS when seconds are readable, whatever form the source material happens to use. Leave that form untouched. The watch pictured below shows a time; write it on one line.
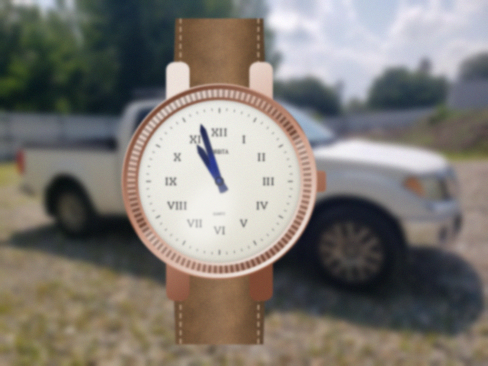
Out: **10:57**
